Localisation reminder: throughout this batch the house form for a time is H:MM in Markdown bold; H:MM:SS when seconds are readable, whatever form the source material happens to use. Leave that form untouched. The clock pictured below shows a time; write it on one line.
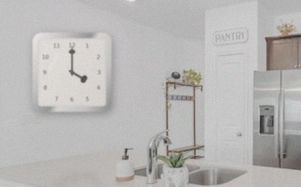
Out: **4:00**
